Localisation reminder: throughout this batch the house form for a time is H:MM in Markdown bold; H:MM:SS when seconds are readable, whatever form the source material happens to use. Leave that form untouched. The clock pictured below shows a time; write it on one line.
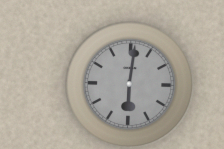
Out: **6:01**
